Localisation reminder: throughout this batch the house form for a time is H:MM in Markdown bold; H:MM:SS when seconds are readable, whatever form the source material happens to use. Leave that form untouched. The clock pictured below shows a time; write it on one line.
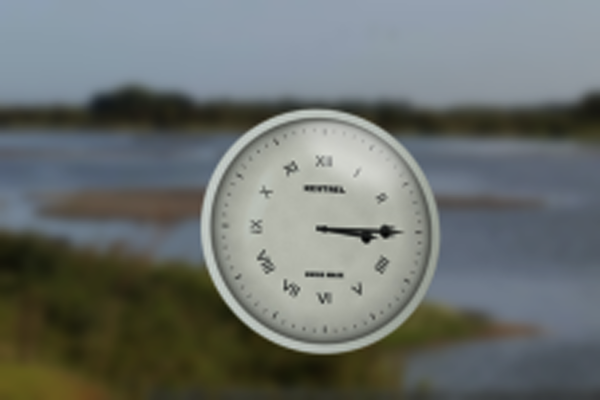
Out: **3:15**
